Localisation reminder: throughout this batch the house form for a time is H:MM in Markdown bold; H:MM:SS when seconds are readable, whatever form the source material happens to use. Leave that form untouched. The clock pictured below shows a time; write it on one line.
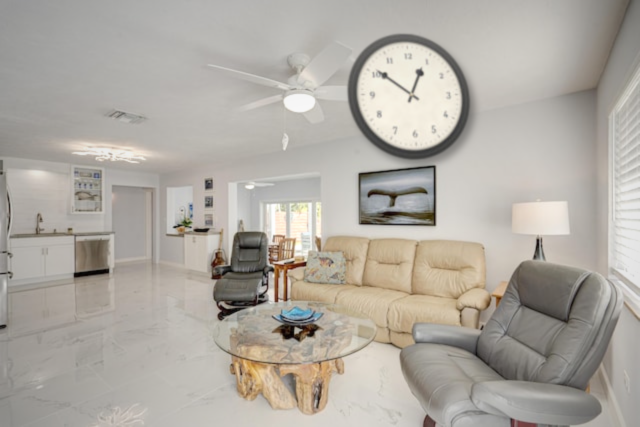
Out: **12:51**
